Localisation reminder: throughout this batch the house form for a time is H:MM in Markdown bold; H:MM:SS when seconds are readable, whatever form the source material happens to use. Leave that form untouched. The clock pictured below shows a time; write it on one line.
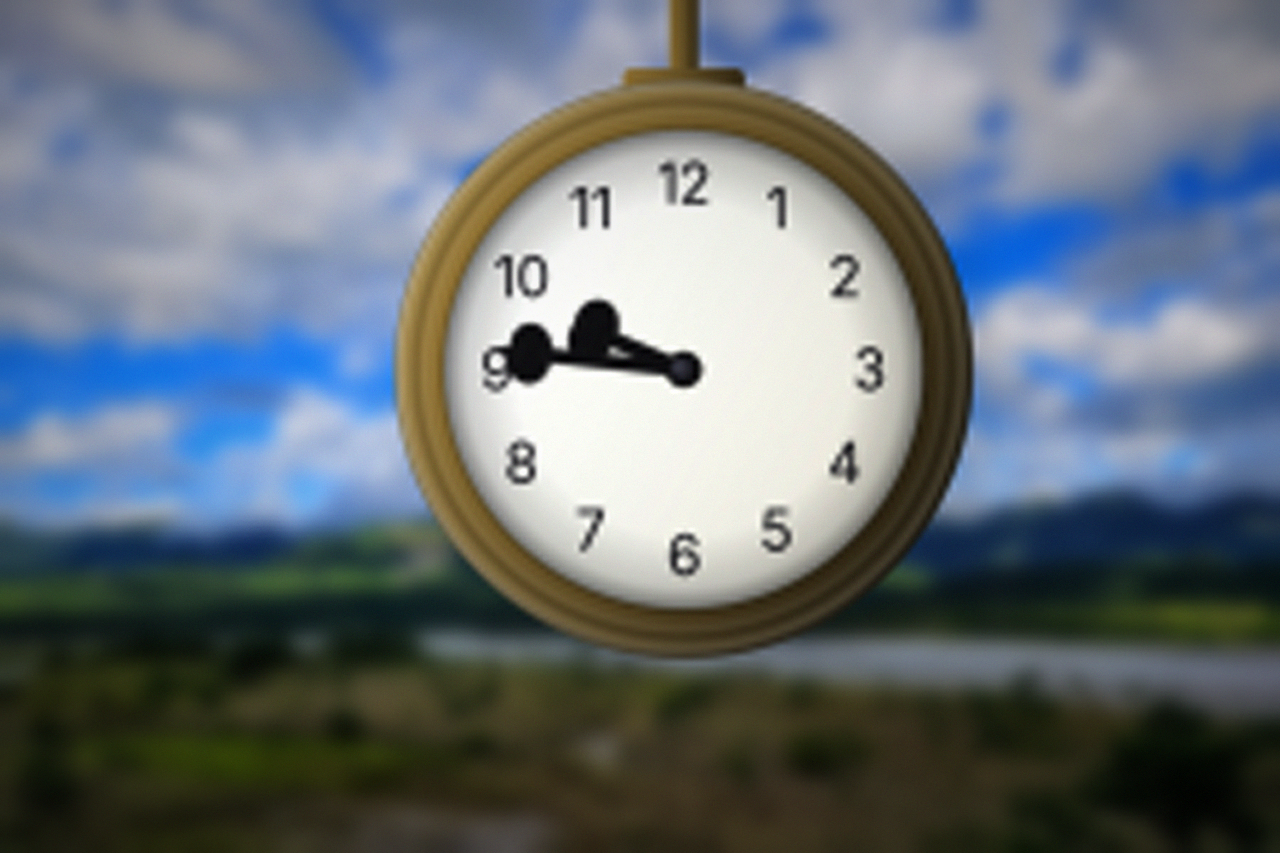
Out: **9:46**
